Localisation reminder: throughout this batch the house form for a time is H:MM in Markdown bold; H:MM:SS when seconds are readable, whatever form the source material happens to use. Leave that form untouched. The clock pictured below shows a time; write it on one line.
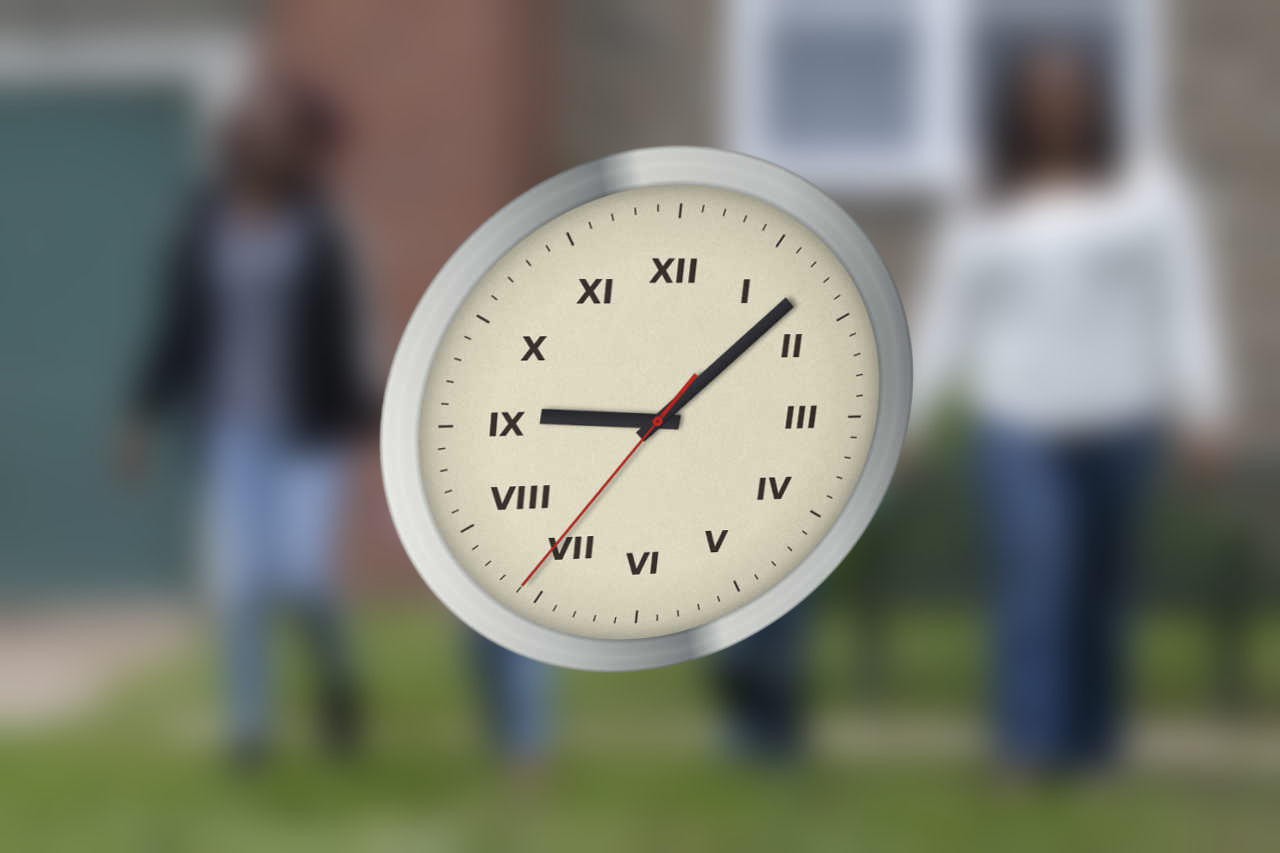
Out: **9:07:36**
